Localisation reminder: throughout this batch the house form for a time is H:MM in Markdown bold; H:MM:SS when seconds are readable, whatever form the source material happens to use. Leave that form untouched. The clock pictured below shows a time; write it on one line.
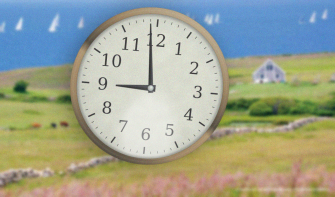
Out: **8:59**
